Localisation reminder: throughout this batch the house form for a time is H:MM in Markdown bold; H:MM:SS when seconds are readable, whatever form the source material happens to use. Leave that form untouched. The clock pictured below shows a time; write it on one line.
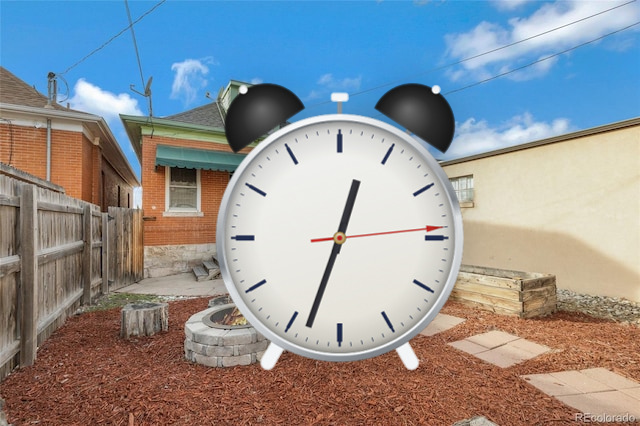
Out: **12:33:14**
